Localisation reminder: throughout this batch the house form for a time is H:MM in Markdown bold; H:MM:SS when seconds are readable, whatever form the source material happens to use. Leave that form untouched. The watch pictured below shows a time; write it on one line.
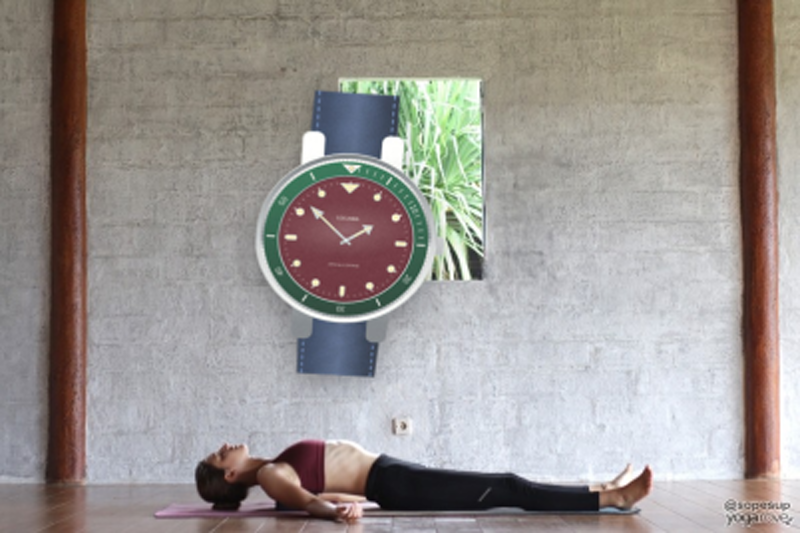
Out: **1:52**
